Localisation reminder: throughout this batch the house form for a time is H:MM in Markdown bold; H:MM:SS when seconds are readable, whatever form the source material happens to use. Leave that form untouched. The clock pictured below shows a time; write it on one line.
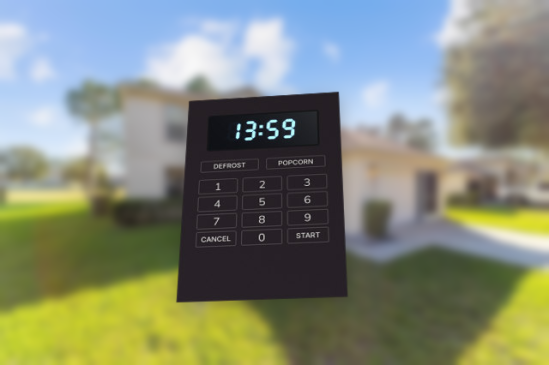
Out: **13:59**
